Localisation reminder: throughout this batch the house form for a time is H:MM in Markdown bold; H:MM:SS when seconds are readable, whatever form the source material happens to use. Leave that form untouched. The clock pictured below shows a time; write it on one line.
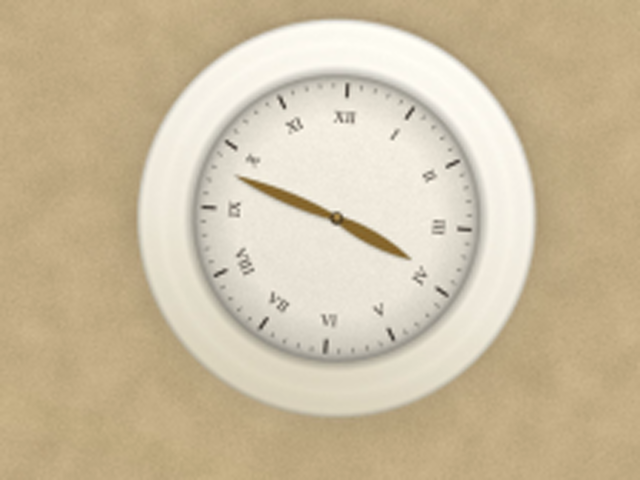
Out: **3:48**
